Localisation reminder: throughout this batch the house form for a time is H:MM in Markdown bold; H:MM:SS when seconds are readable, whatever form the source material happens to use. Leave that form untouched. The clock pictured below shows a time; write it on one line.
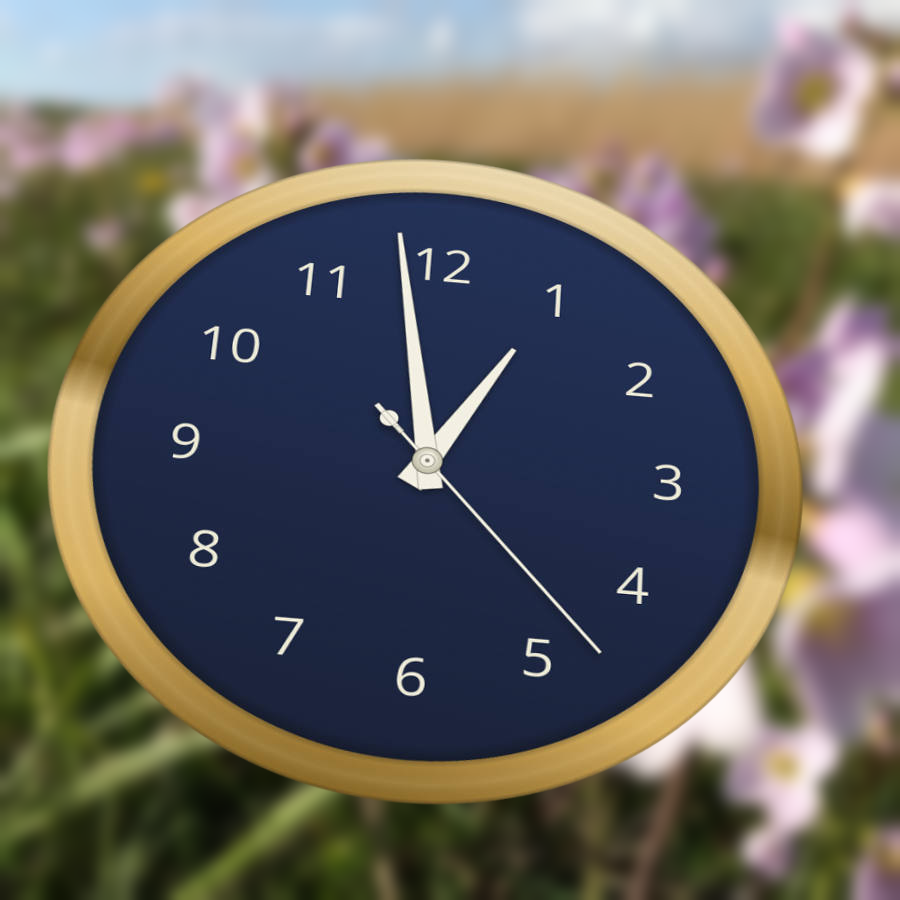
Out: **12:58:23**
